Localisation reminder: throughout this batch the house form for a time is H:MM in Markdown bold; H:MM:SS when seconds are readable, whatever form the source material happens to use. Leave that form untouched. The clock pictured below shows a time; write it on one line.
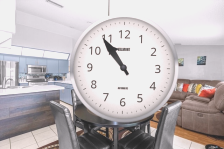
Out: **10:54**
